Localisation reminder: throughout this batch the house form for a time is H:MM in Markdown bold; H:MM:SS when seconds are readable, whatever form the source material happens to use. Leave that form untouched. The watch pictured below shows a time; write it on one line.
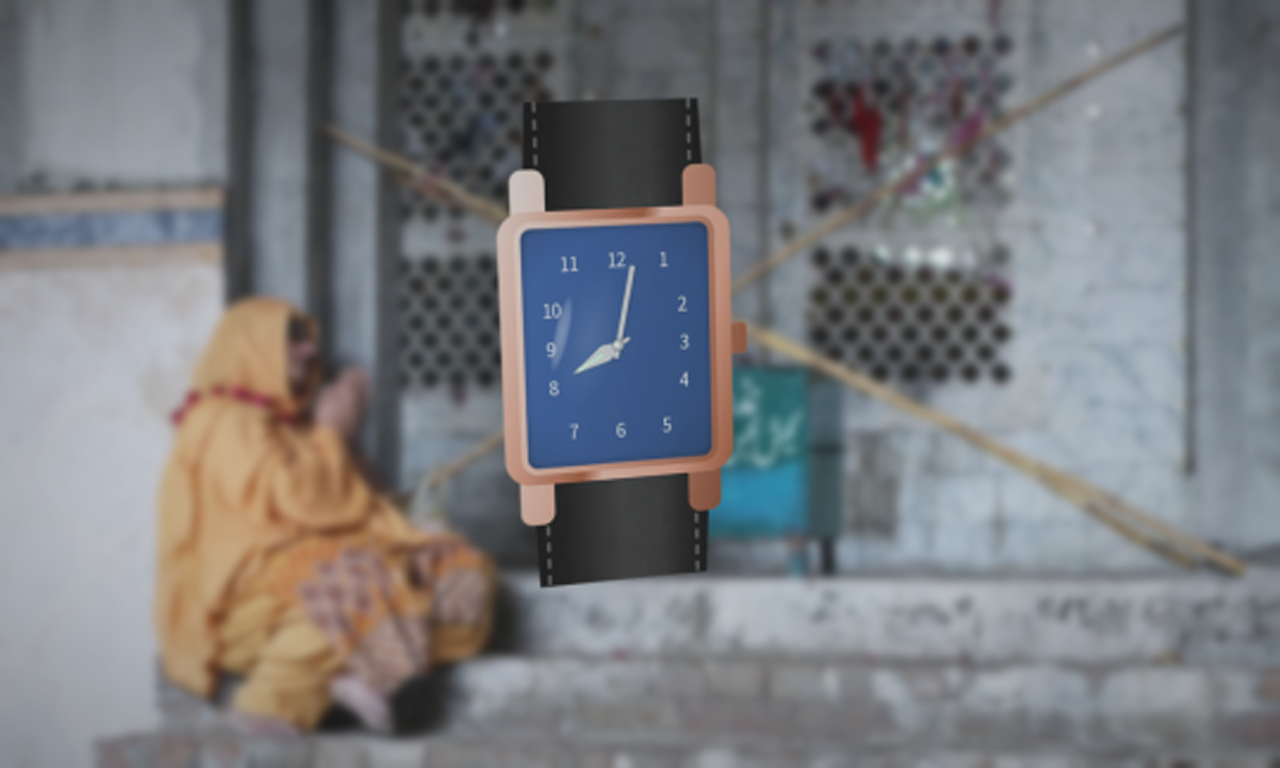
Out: **8:02**
